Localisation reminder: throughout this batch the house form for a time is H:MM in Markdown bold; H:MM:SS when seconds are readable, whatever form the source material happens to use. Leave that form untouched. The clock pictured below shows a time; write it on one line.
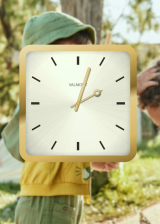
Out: **2:03**
